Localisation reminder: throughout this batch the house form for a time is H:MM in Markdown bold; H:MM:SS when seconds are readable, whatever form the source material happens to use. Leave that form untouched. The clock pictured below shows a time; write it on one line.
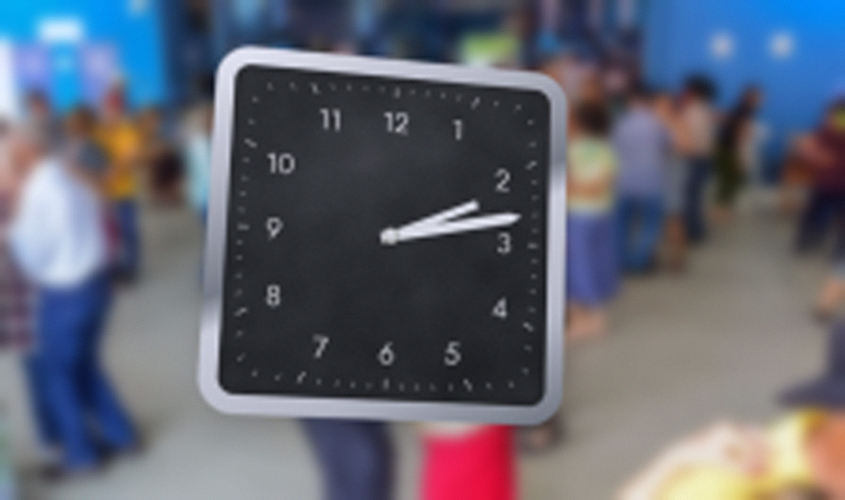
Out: **2:13**
